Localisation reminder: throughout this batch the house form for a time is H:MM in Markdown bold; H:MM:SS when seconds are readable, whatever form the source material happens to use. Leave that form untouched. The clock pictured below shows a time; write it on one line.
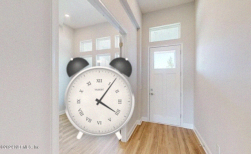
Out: **4:06**
